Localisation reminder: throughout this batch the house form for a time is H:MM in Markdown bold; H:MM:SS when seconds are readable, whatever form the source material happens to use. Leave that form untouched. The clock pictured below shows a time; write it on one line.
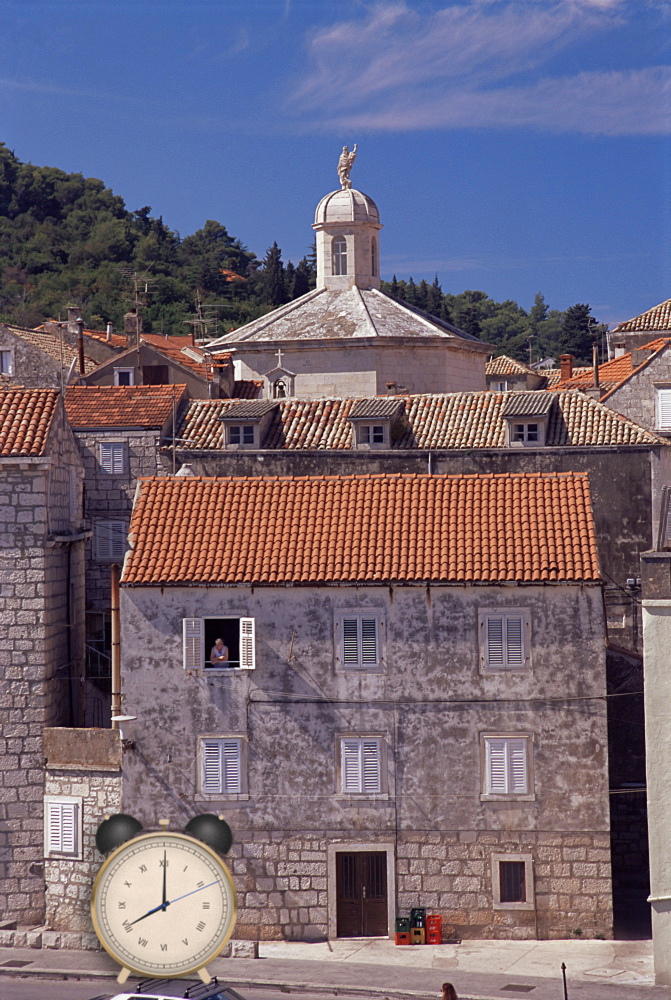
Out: **8:00:11**
